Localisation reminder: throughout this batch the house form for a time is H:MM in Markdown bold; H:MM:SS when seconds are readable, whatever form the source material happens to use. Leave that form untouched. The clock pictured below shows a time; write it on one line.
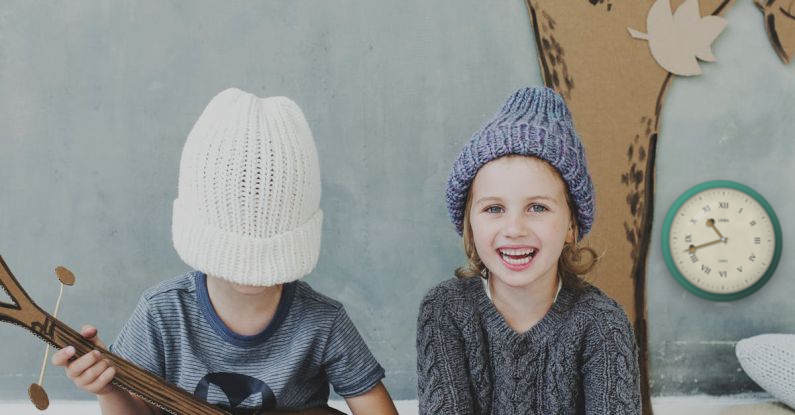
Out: **10:42**
